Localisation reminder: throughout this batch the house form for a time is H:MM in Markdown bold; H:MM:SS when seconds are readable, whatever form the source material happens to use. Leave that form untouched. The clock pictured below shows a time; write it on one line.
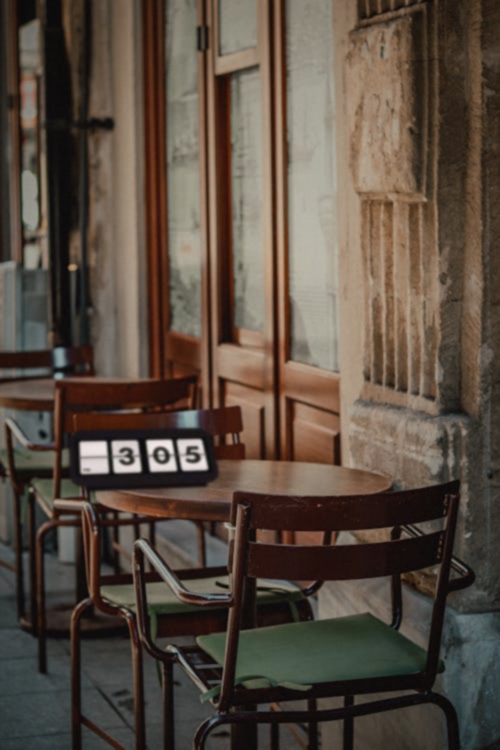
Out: **3:05**
